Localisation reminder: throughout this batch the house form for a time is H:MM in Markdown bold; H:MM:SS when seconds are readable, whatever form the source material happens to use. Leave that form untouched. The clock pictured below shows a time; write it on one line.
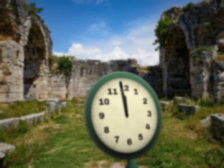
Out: **11:59**
